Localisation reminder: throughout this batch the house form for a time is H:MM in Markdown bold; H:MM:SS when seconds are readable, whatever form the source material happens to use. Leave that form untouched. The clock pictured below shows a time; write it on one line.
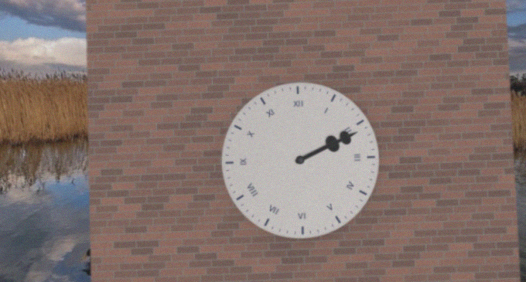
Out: **2:11**
